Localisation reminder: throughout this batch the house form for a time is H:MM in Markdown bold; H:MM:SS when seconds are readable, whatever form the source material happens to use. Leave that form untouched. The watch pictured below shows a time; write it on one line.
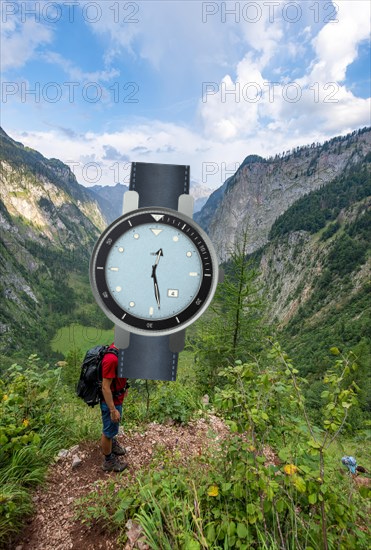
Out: **12:28**
